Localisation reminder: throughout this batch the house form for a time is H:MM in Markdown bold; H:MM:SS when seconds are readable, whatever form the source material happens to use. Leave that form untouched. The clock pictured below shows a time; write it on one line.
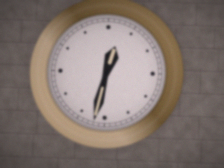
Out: **12:32**
